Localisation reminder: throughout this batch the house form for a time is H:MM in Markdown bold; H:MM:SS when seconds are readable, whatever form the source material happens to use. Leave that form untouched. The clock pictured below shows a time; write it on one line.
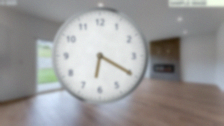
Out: **6:20**
